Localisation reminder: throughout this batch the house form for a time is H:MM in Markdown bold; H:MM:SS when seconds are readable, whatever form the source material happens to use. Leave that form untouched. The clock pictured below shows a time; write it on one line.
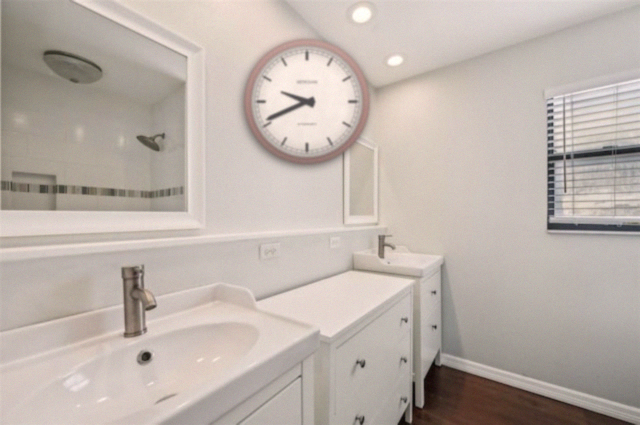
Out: **9:41**
